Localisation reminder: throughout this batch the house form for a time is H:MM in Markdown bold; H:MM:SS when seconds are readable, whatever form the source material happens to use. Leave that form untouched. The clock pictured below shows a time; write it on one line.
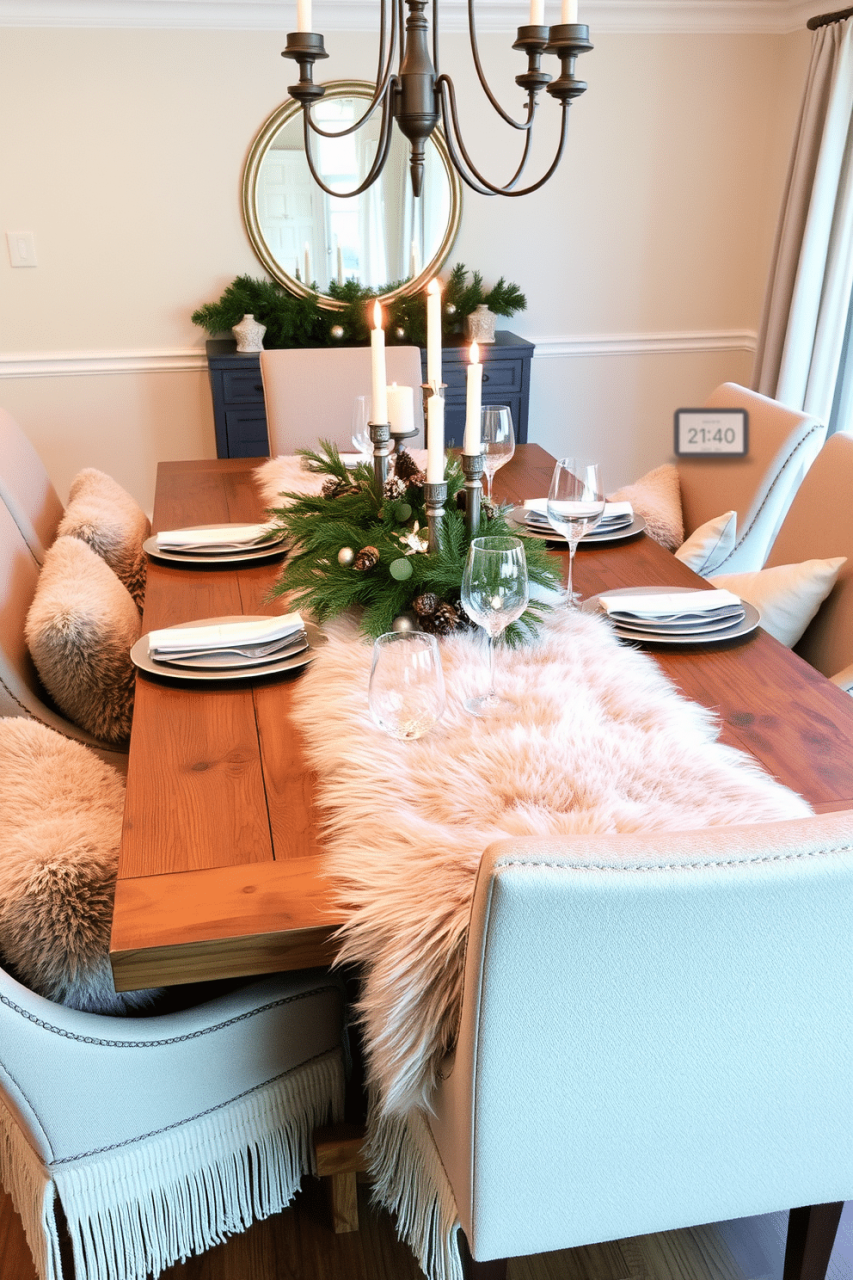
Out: **21:40**
